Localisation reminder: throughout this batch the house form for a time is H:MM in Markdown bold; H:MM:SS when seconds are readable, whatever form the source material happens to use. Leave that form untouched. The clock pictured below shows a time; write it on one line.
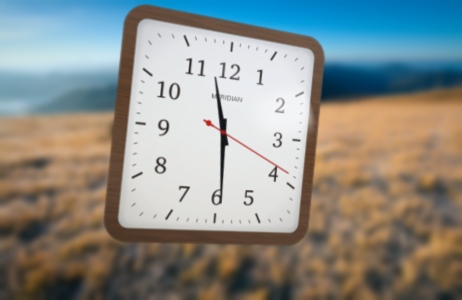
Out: **11:29:19**
